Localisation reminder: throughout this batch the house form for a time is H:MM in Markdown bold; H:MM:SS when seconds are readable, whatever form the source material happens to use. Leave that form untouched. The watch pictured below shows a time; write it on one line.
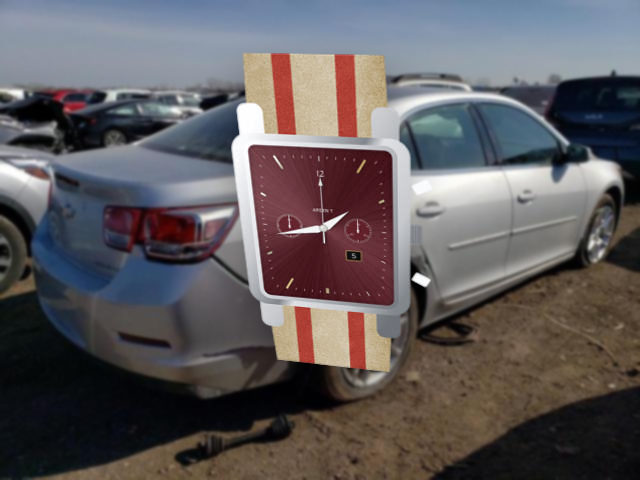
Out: **1:43**
